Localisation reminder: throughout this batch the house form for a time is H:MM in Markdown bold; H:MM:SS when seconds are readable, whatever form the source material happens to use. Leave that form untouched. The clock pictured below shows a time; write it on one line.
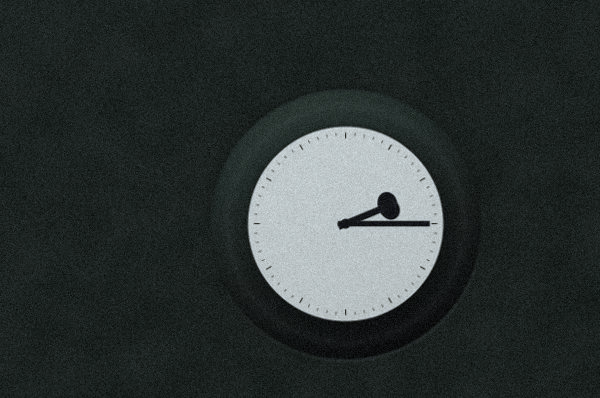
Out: **2:15**
